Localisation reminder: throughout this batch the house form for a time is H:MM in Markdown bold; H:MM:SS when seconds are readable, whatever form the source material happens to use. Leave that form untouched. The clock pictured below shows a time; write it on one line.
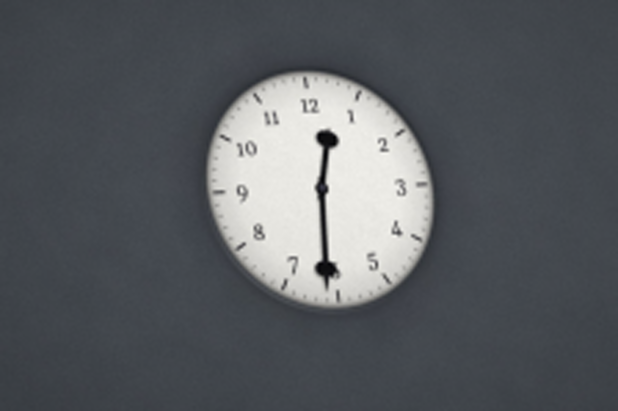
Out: **12:31**
